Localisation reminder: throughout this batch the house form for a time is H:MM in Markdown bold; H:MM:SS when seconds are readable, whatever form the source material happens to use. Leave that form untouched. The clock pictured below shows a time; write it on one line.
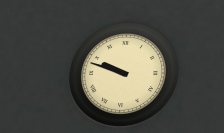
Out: **9:48**
